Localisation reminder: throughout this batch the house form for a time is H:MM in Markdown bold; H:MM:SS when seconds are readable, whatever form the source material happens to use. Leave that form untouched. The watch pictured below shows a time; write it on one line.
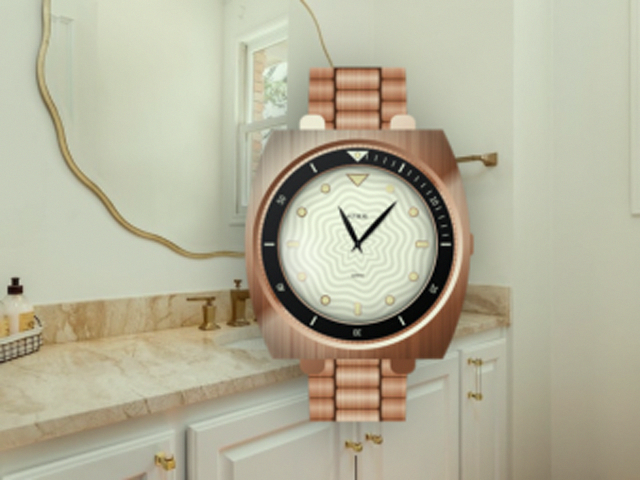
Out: **11:07**
